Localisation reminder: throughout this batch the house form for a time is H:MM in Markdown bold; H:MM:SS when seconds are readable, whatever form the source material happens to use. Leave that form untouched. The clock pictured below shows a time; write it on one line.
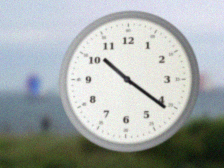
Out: **10:21**
